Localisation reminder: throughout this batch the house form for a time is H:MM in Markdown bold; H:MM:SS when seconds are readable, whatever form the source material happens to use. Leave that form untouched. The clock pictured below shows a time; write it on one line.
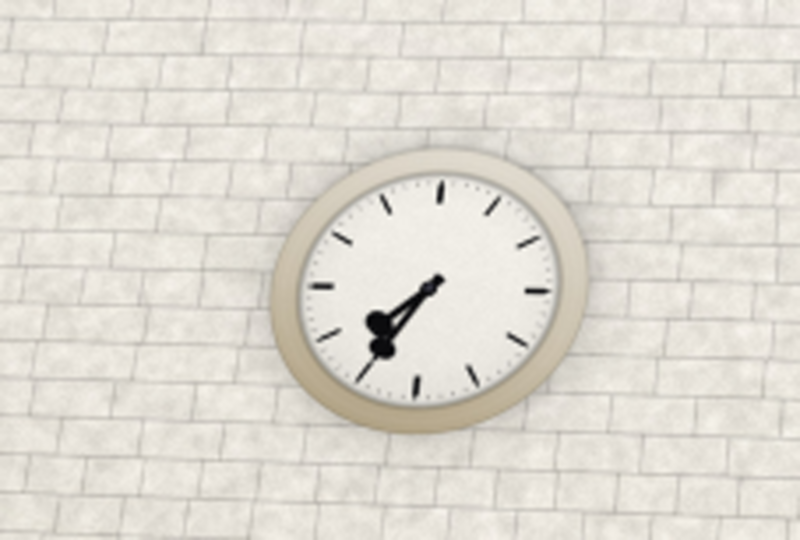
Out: **7:35**
